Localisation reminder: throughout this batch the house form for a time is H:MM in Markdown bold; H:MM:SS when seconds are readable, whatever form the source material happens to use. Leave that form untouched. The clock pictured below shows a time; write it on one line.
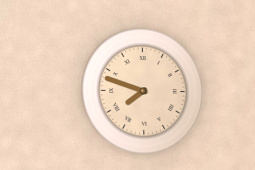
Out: **7:48**
